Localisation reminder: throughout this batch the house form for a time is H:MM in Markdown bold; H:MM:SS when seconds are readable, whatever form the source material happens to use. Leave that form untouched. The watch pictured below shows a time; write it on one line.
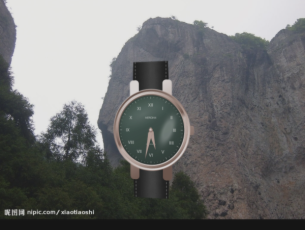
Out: **5:32**
